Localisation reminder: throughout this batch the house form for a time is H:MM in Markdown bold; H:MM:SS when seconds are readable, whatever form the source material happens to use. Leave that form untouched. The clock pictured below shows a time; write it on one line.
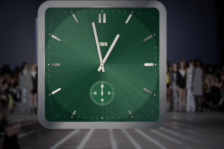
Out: **12:58**
